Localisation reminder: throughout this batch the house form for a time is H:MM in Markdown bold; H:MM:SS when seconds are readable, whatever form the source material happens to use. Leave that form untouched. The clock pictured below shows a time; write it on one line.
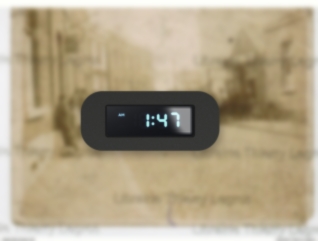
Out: **1:47**
